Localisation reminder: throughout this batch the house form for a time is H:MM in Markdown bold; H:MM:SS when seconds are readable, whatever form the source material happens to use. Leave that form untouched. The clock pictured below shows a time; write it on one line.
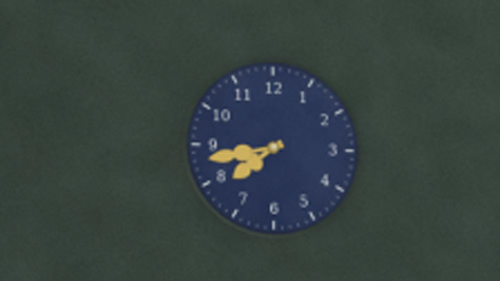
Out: **7:43**
